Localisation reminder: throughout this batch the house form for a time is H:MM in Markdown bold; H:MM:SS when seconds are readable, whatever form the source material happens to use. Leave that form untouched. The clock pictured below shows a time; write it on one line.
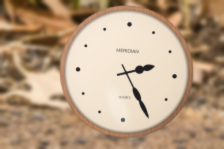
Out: **2:25**
